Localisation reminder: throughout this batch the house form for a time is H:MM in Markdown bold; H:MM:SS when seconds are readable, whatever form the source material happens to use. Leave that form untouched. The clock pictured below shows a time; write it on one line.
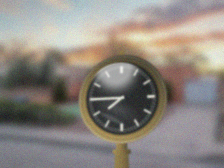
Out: **7:45**
